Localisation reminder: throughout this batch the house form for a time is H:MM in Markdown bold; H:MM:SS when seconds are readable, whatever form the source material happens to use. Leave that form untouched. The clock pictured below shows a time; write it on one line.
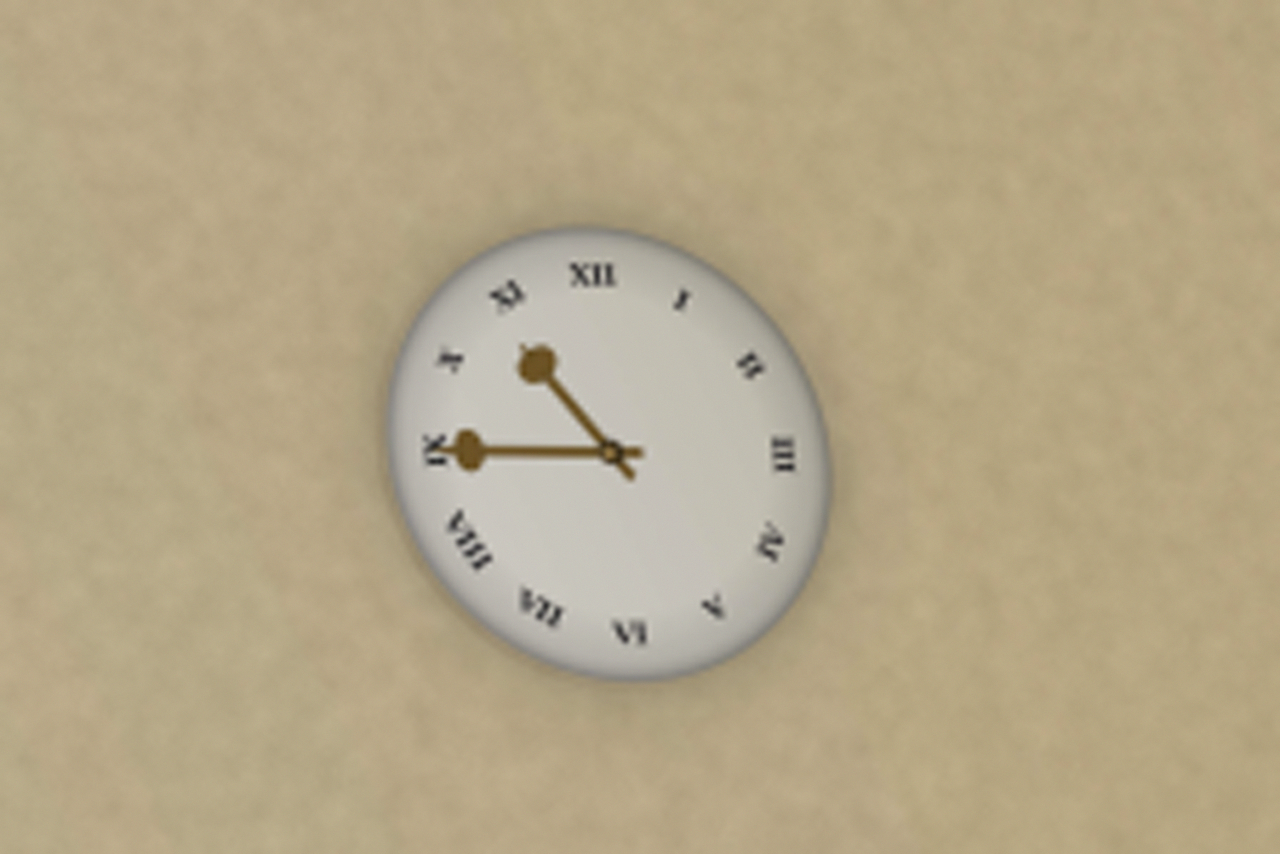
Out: **10:45**
